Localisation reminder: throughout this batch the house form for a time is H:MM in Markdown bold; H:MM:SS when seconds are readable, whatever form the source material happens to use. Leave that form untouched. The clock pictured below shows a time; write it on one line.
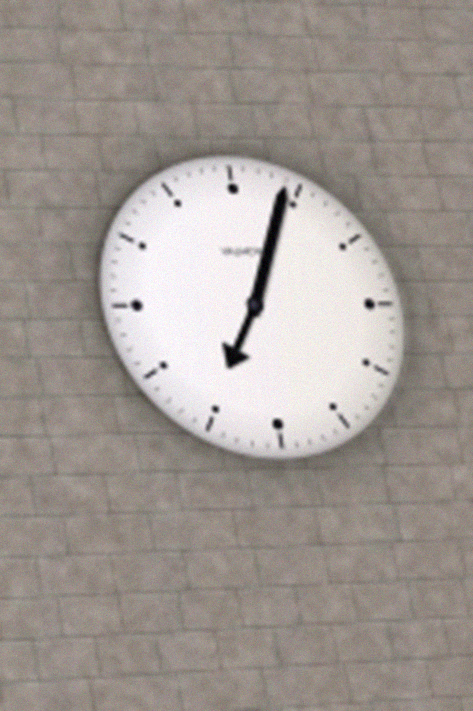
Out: **7:04**
